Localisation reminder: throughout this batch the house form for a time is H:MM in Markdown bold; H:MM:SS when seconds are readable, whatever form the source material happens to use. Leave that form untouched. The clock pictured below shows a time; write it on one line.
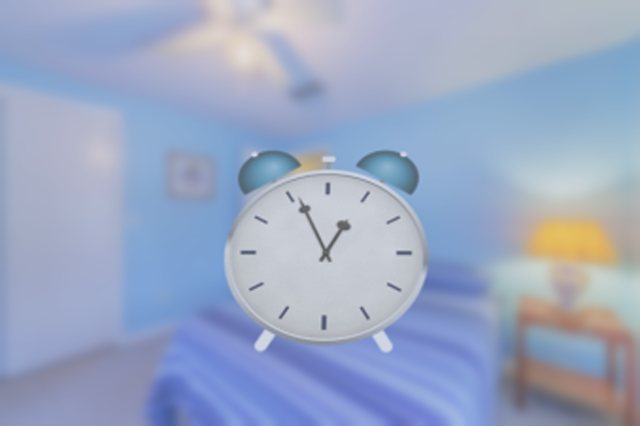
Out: **12:56**
